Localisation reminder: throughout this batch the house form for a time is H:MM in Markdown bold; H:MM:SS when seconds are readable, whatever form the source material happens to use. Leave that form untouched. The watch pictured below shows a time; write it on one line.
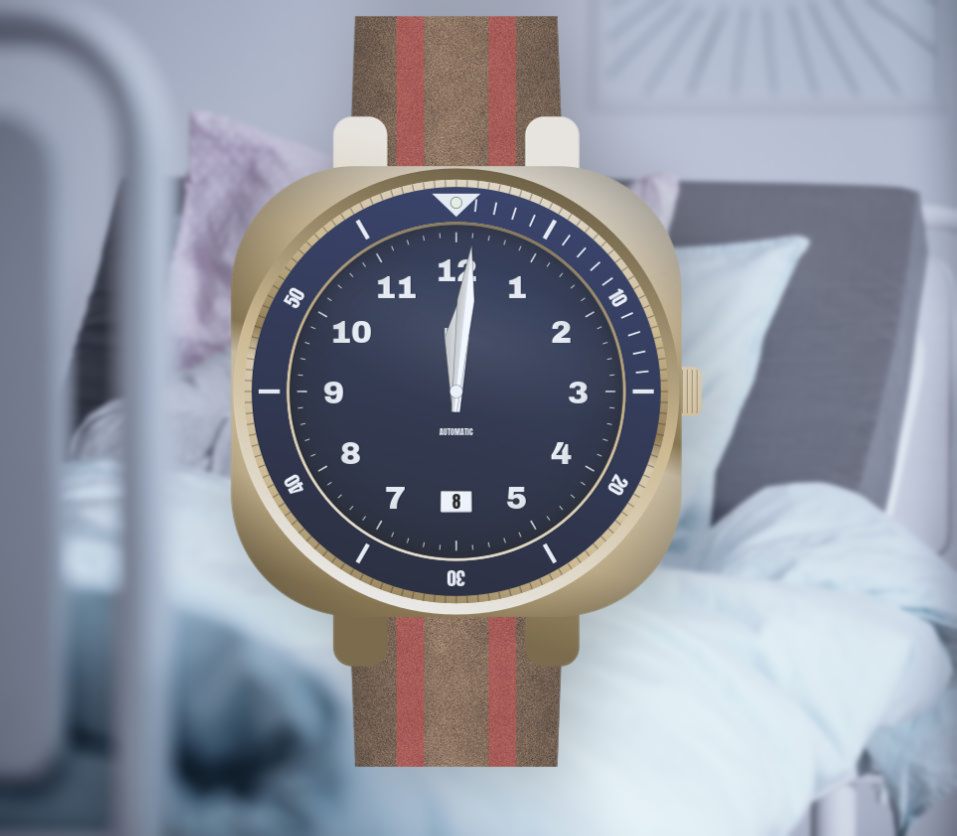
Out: **12:01**
